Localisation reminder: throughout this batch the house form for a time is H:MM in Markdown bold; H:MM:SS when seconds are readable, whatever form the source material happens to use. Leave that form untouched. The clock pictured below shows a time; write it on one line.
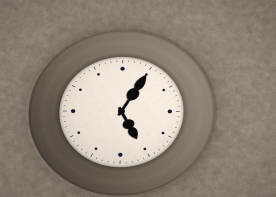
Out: **5:05**
